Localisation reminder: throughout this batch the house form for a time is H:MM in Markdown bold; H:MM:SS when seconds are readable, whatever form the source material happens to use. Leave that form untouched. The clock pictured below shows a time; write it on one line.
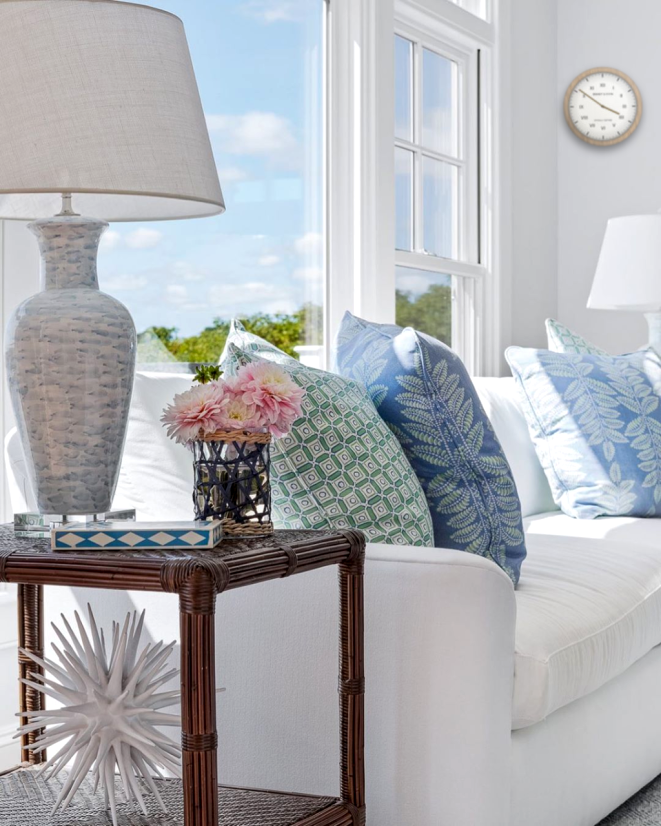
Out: **3:51**
